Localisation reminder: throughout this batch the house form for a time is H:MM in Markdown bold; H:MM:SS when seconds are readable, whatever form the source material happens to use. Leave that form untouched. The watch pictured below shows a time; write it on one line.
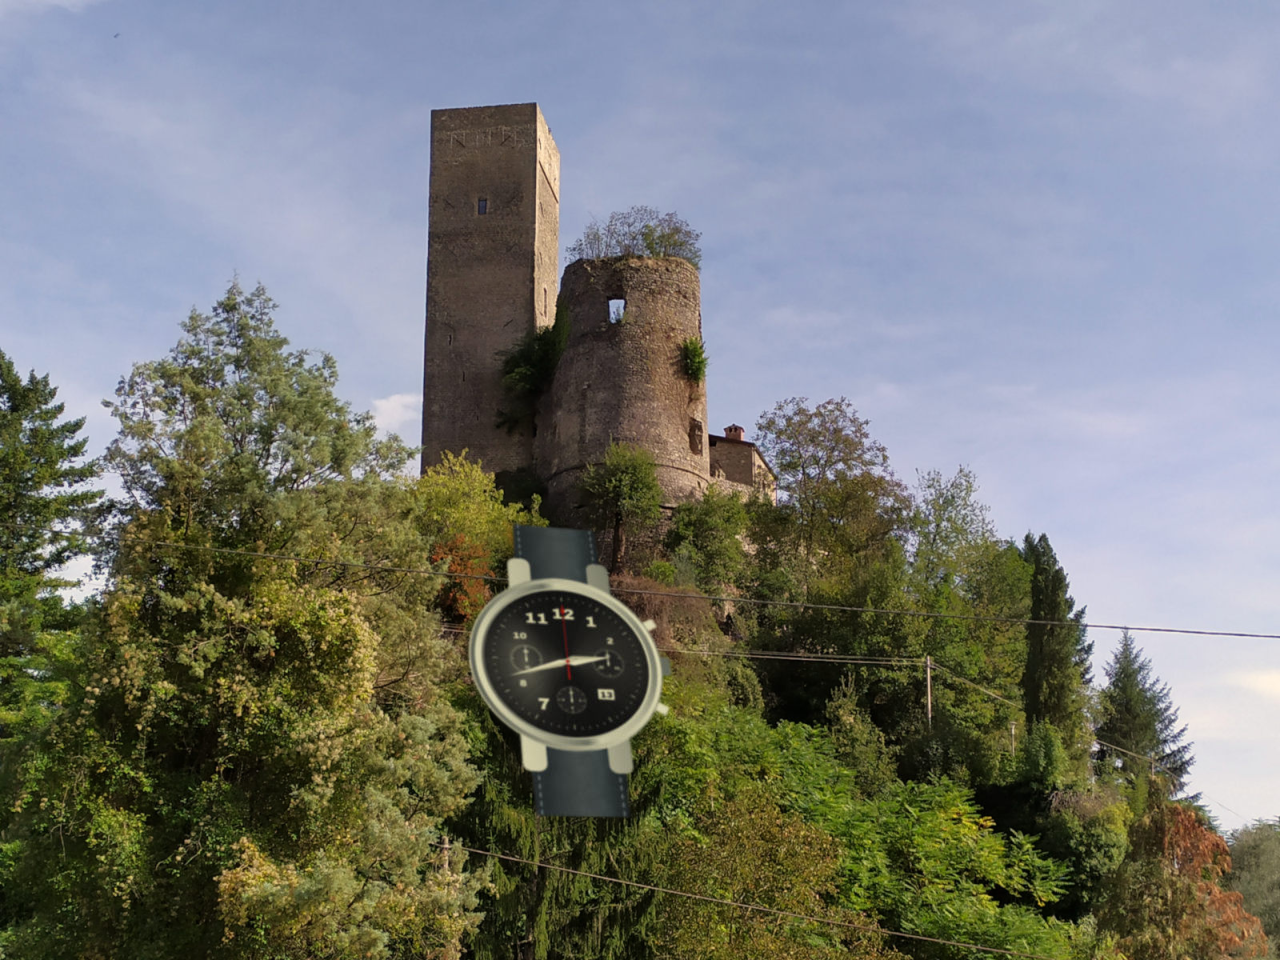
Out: **2:42**
